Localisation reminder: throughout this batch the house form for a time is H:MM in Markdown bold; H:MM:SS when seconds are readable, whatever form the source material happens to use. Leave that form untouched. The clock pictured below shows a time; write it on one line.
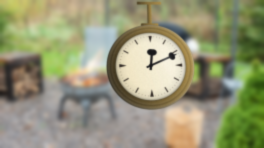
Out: **12:11**
